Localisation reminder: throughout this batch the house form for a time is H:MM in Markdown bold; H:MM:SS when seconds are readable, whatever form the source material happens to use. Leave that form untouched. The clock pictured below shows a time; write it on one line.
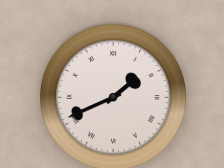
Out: **1:41**
